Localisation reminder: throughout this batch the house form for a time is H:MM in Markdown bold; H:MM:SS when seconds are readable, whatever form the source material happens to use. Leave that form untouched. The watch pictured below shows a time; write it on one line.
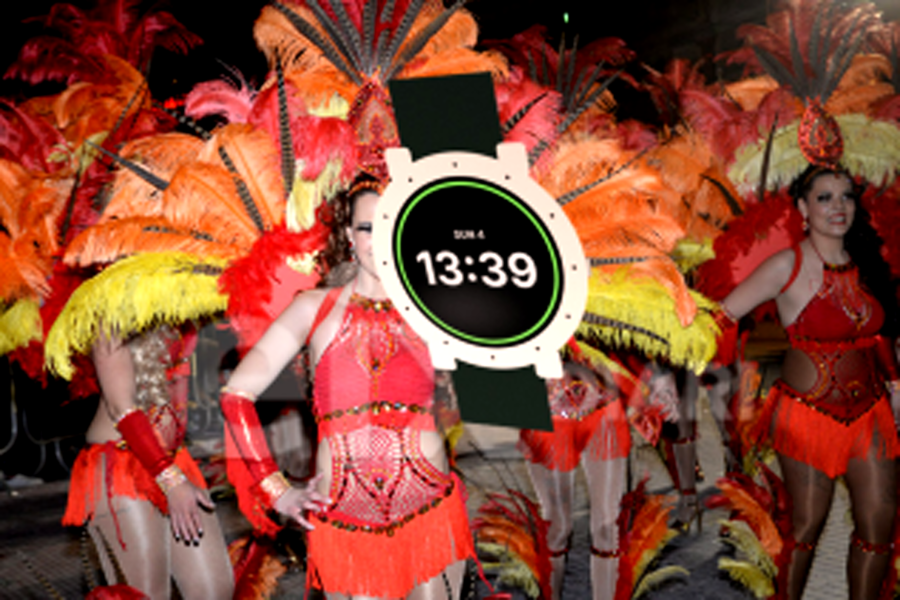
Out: **13:39**
